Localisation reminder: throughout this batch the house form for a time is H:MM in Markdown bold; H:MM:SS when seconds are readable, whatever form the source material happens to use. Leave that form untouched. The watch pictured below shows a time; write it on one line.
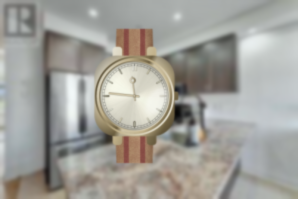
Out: **11:46**
